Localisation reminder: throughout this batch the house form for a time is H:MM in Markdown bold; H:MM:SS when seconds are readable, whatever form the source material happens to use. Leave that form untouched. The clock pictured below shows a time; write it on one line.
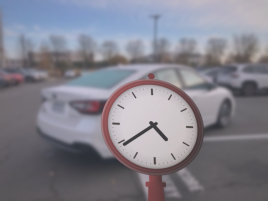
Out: **4:39**
